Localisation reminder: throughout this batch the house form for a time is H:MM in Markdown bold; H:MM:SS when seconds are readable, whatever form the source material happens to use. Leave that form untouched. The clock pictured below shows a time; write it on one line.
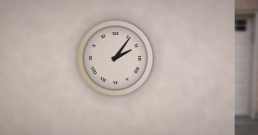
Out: **2:06**
